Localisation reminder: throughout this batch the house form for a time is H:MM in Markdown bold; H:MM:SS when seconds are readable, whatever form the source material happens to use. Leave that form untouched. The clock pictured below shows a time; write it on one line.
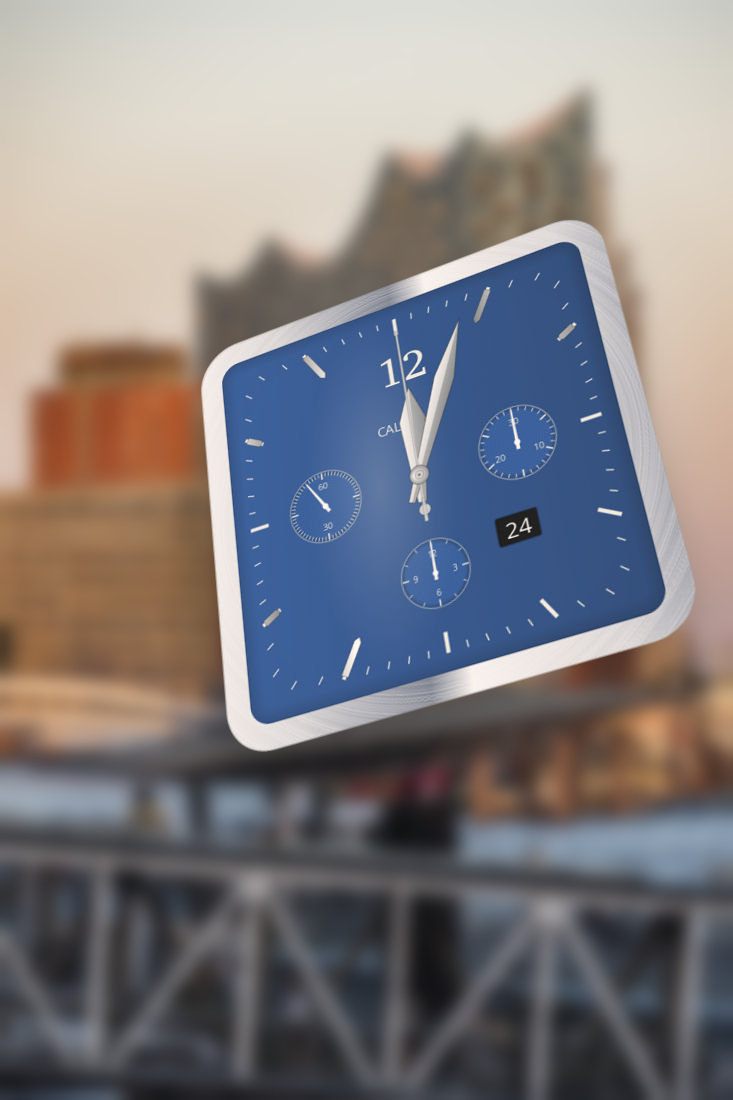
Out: **12:03:55**
